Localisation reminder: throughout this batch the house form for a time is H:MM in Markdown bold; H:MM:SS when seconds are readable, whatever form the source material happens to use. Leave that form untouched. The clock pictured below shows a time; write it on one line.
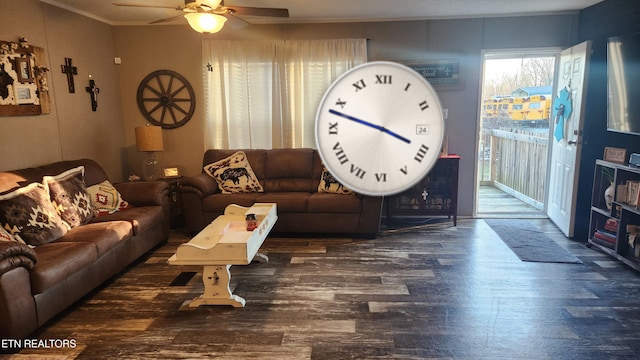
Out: **3:48**
